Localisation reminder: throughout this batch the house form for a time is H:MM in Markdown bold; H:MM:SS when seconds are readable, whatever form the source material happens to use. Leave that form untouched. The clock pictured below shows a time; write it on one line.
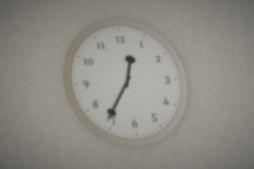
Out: **12:36**
